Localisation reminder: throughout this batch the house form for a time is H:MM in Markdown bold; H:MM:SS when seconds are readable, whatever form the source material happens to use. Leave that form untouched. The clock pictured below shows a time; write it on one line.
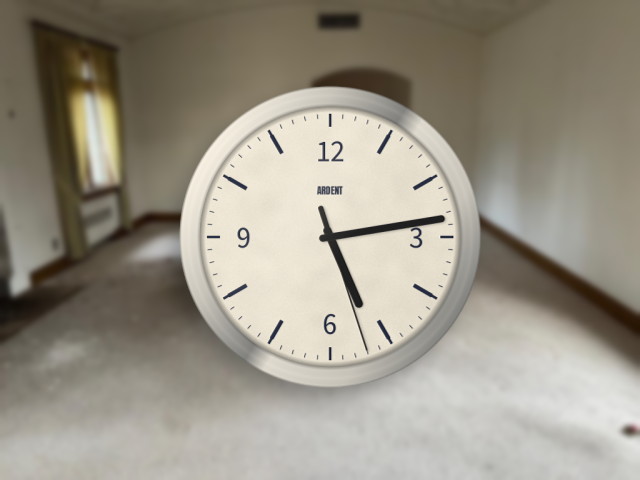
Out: **5:13:27**
